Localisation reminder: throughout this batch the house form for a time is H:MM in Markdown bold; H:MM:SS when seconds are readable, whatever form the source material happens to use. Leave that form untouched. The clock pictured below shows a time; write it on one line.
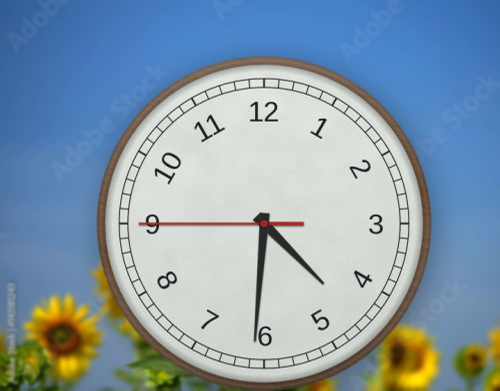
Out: **4:30:45**
